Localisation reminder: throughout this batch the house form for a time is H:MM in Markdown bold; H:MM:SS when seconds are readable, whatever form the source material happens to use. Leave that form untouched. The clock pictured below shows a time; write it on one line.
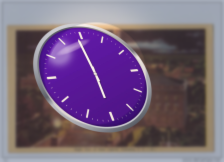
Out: **5:59**
